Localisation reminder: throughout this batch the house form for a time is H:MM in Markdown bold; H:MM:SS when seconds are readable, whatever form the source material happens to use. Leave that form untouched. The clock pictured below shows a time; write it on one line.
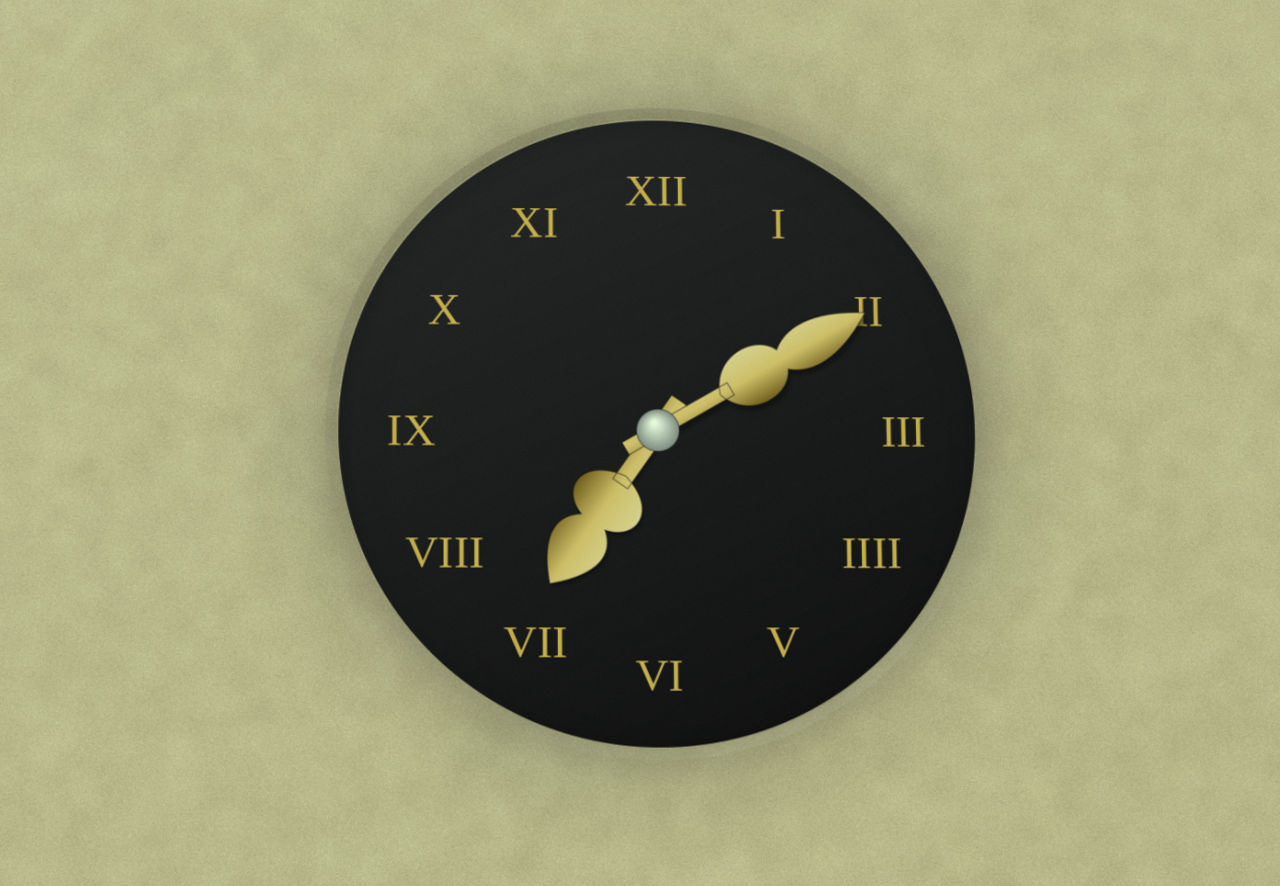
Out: **7:10**
